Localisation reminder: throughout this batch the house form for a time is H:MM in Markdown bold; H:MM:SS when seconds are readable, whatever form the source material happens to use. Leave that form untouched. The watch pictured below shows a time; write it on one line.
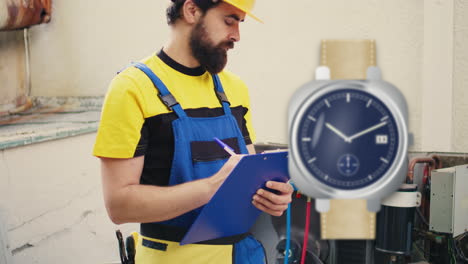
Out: **10:11**
